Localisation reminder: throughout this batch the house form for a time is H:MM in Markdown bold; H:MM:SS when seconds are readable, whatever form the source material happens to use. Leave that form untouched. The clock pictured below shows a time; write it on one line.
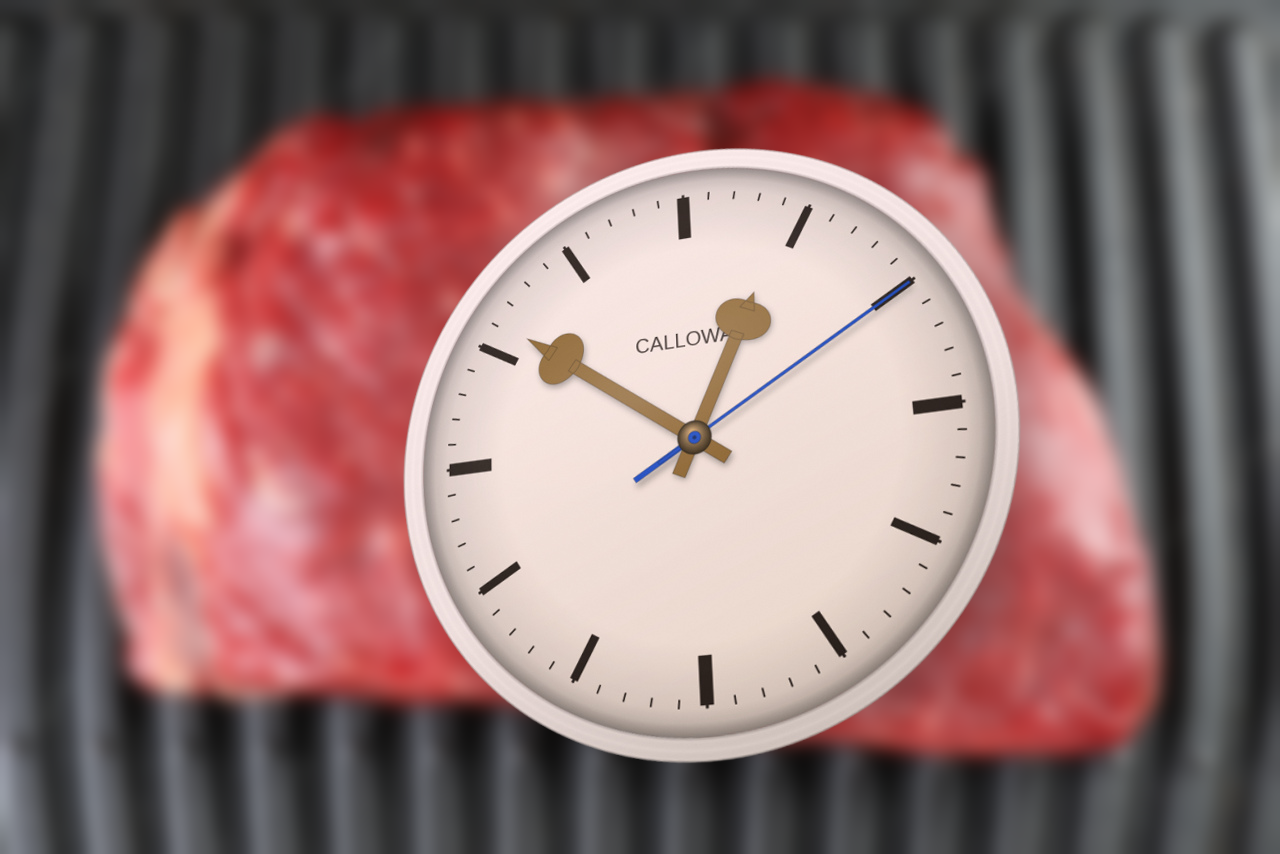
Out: **12:51:10**
